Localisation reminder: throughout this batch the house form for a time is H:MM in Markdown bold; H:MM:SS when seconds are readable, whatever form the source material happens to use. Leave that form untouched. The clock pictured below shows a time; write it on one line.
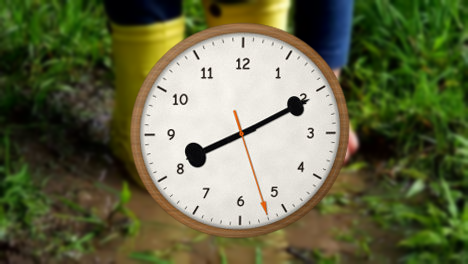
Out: **8:10:27**
